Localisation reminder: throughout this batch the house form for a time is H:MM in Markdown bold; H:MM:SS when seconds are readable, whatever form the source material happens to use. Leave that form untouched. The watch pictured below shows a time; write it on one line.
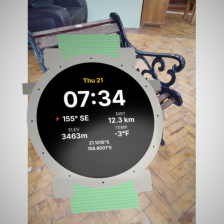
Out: **7:34**
